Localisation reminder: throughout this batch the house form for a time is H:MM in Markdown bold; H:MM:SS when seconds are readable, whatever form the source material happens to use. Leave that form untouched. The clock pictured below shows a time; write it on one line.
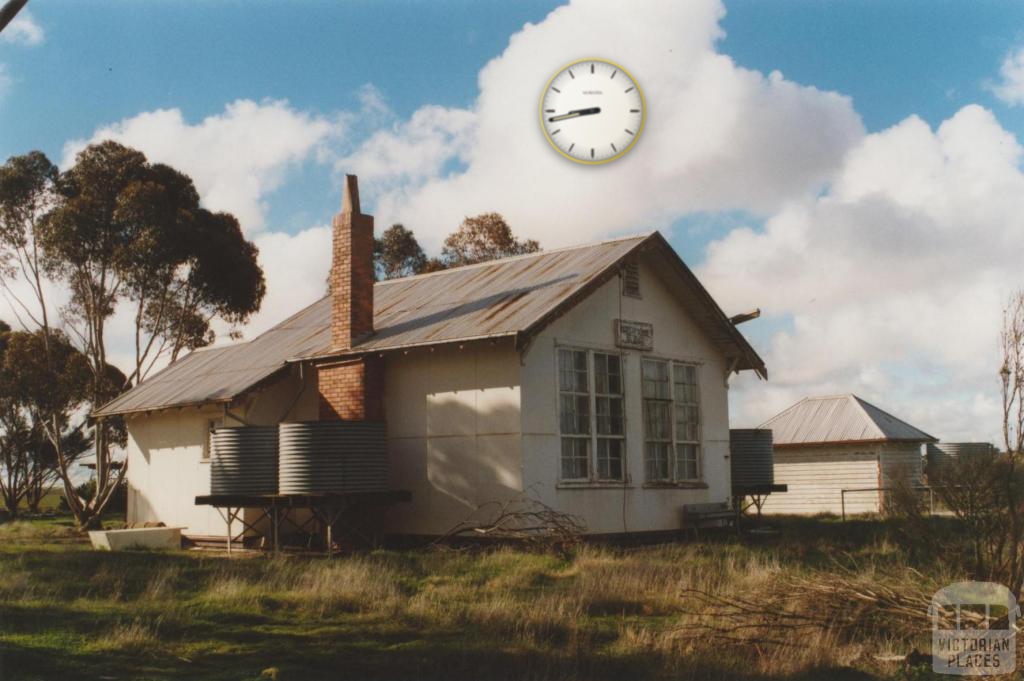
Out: **8:43**
